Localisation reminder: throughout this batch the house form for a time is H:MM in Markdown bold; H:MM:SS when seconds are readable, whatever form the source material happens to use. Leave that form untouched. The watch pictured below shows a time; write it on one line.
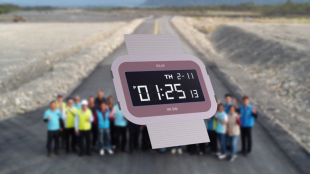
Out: **1:25:13**
